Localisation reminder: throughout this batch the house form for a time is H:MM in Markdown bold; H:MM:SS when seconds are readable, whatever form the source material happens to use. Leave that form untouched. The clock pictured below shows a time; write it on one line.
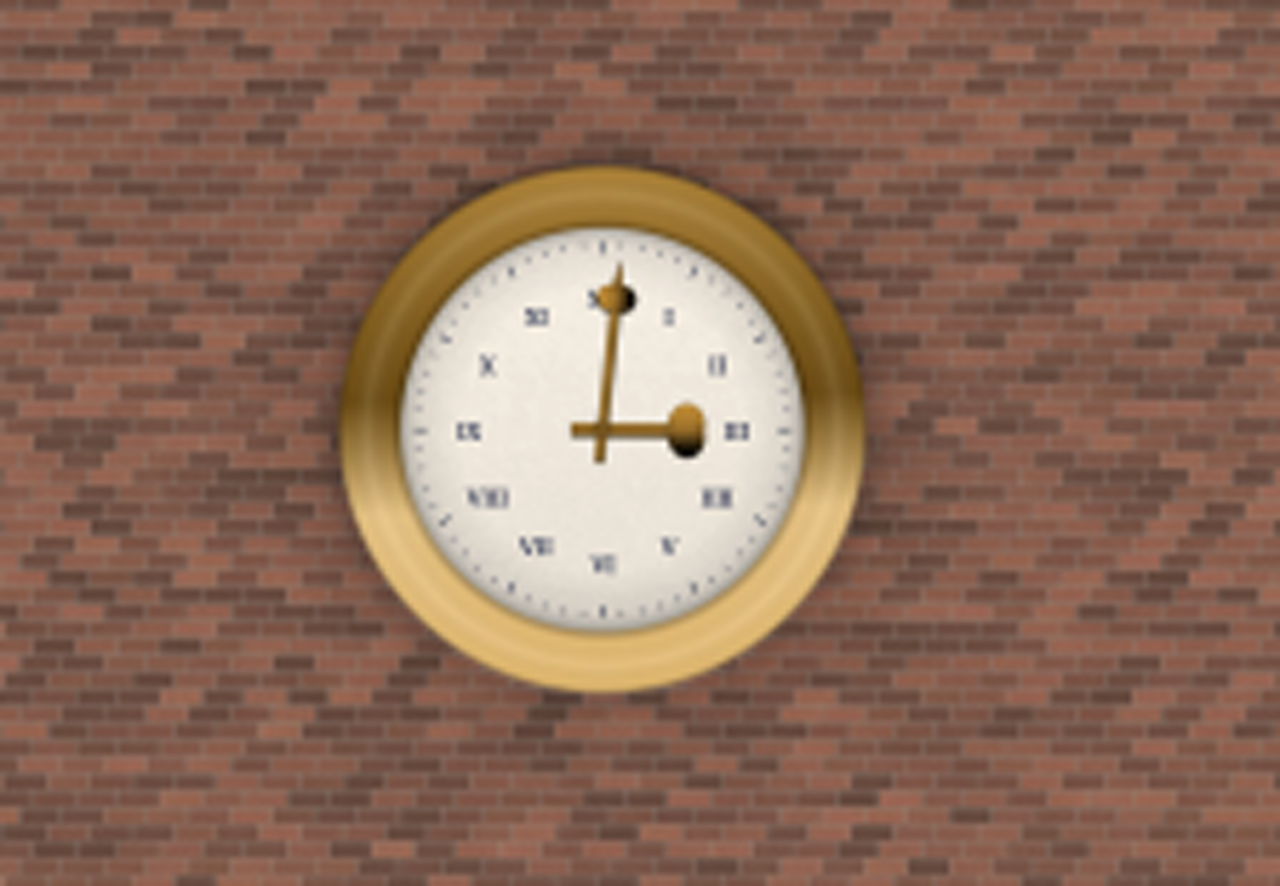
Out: **3:01**
